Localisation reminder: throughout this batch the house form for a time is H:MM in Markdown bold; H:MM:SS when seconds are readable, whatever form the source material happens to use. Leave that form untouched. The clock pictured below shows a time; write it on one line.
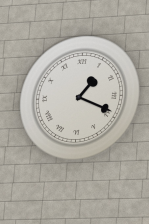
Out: **1:19**
